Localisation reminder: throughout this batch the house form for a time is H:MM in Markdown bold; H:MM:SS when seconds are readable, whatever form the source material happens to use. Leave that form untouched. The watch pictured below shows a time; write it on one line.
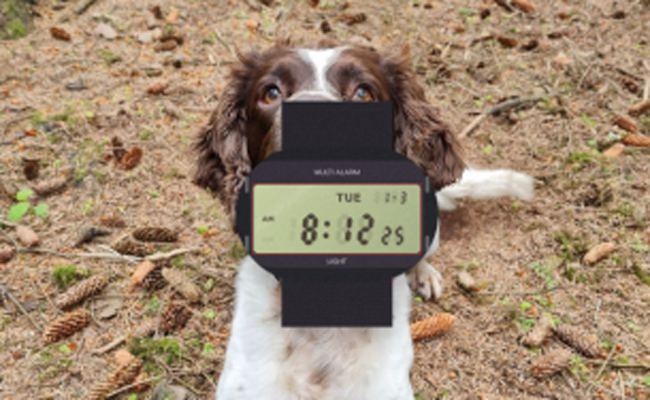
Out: **8:12:25**
